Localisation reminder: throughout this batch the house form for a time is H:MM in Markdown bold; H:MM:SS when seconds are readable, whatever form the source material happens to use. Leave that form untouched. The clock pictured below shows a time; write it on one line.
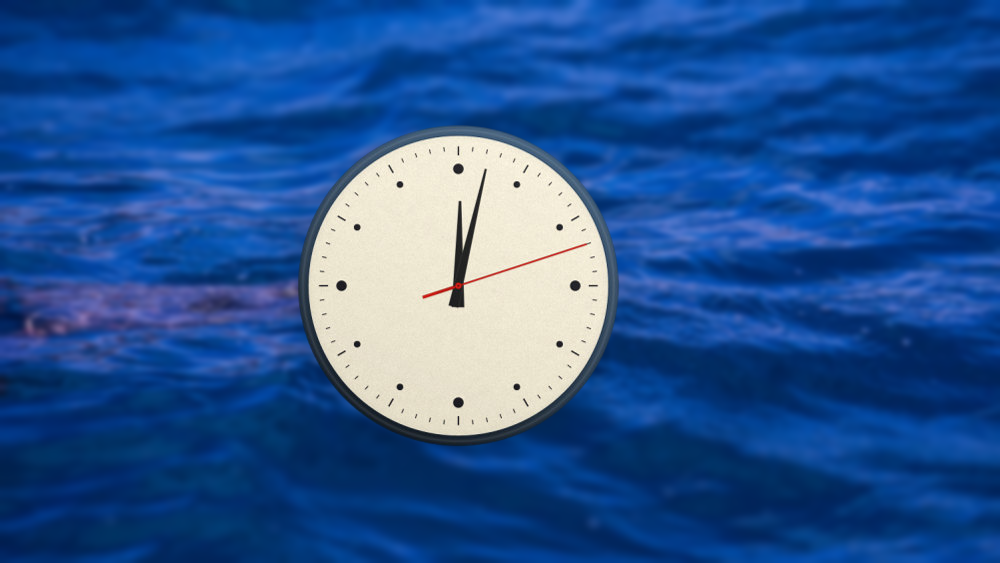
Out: **12:02:12**
